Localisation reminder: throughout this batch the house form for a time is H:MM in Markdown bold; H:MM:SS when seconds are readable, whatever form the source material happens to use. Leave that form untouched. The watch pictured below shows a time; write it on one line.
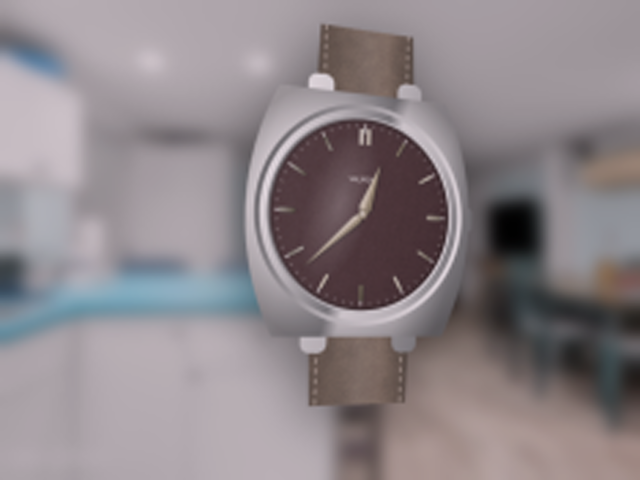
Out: **12:38**
